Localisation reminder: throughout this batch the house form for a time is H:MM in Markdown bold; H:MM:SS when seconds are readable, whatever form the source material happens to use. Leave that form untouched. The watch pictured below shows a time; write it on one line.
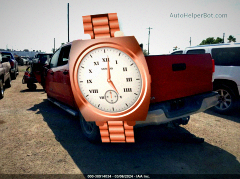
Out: **5:01**
